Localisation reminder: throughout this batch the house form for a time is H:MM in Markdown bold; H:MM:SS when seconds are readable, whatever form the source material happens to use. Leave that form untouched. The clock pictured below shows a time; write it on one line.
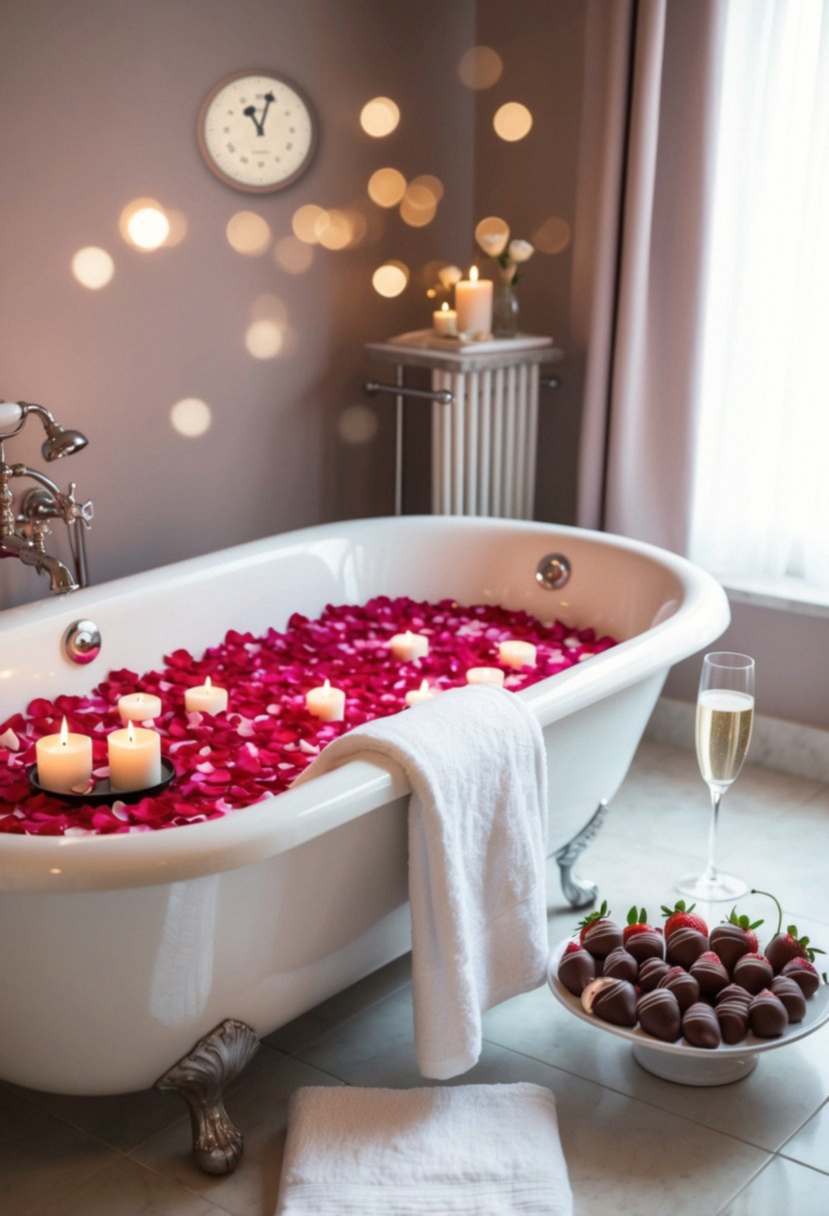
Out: **11:03**
